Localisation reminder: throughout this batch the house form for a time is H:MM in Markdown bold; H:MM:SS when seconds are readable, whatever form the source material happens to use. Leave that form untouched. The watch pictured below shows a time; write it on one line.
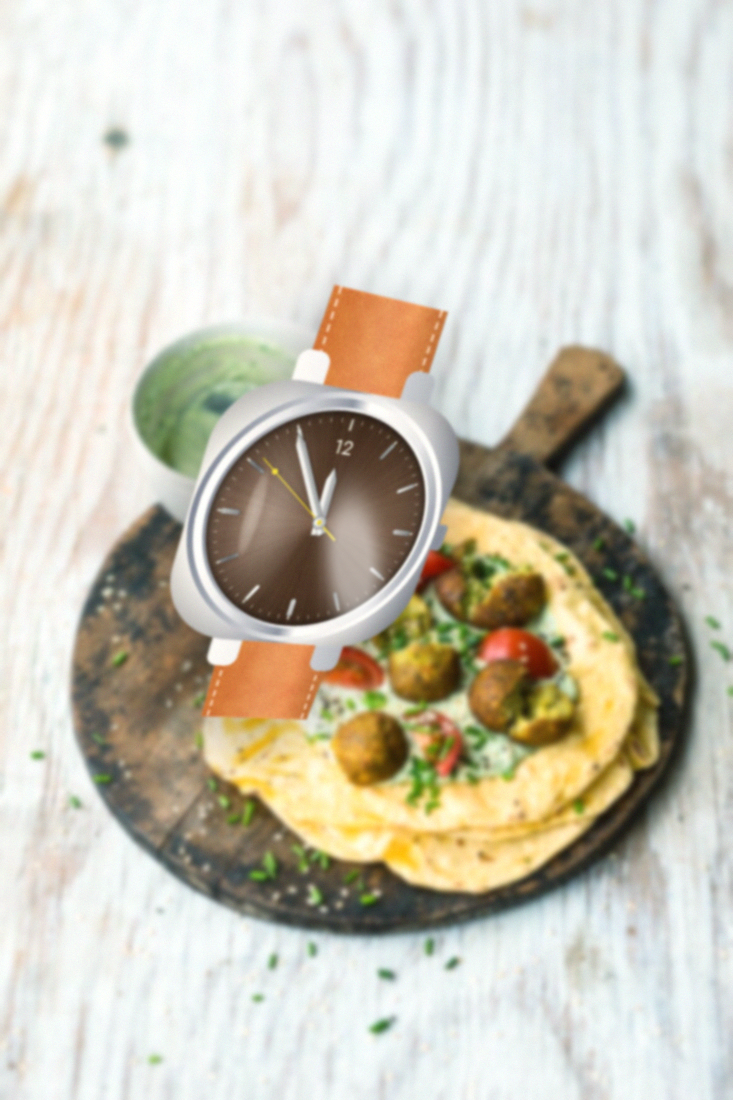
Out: **11:54:51**
